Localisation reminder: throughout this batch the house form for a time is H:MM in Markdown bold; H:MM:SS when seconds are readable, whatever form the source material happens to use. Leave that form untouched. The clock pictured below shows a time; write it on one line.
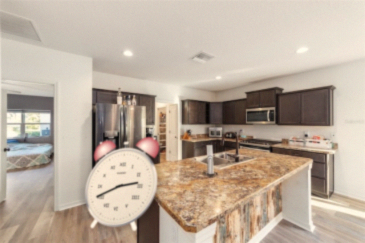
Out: **2:41**
